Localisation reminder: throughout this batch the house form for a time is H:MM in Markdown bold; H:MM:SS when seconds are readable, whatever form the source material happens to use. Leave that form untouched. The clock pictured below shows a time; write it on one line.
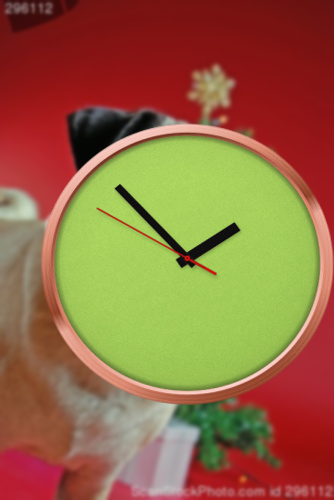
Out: **1:52:50**
